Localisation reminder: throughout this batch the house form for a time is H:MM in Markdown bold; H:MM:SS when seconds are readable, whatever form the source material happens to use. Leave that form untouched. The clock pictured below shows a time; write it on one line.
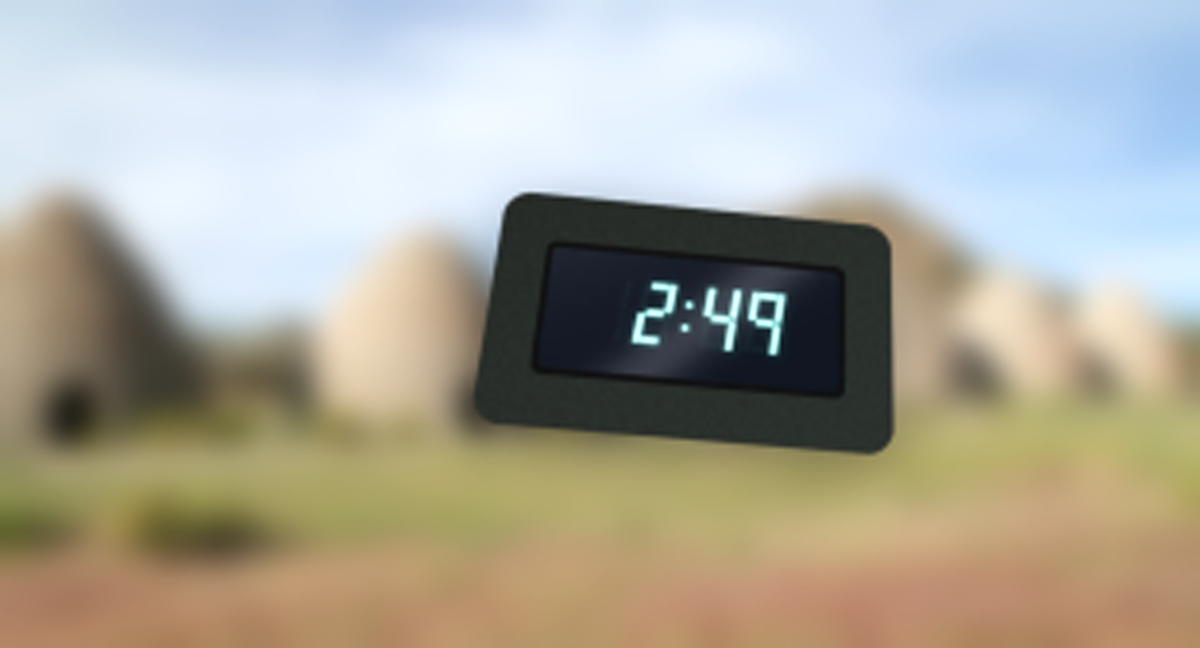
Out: **2:49**
